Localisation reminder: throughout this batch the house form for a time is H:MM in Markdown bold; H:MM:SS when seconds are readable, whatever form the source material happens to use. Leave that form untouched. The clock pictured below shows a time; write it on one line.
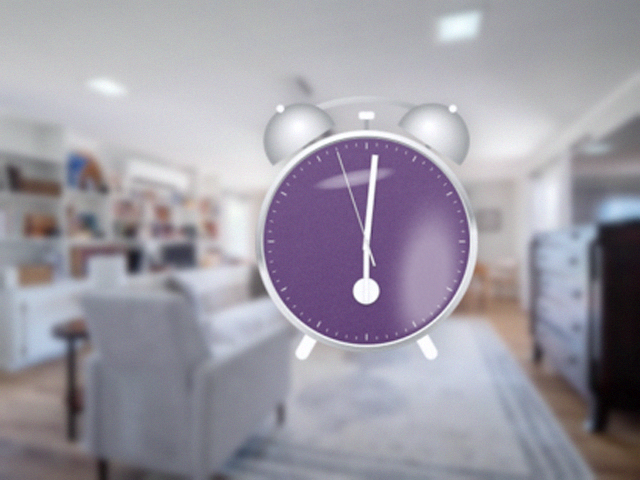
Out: **6:00:57**
